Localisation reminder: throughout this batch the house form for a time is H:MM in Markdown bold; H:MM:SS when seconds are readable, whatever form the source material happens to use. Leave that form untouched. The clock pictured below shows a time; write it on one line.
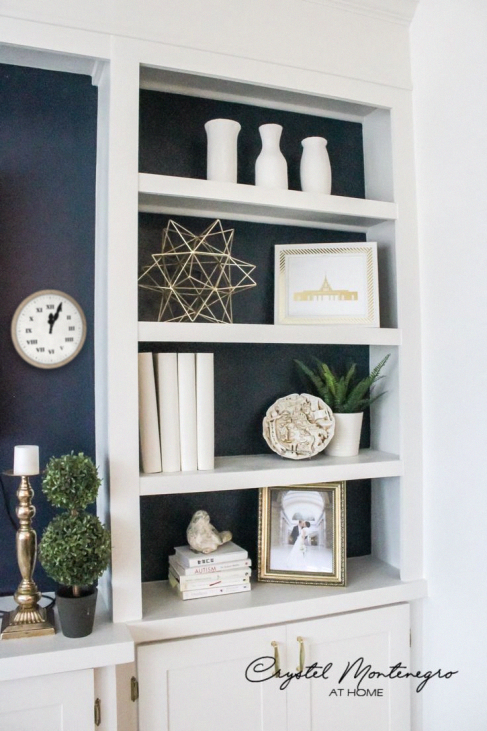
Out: **12:04**
